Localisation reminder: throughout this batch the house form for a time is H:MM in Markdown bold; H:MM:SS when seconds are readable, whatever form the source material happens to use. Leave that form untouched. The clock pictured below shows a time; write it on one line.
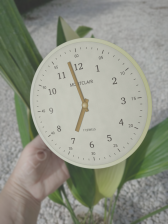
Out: **6:58**
